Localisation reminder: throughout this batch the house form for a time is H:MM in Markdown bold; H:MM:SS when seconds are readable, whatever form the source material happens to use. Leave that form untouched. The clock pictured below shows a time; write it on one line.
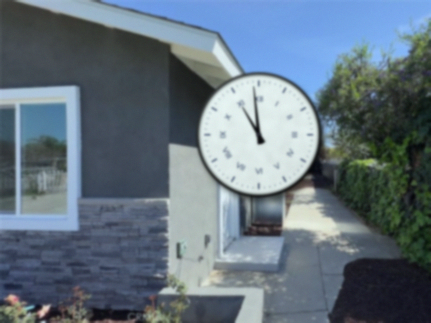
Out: **10:59**
